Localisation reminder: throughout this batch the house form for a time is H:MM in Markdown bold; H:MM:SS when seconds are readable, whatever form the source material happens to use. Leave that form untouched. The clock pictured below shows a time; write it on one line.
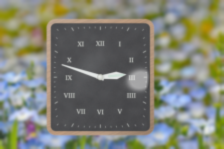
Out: **2:48**
